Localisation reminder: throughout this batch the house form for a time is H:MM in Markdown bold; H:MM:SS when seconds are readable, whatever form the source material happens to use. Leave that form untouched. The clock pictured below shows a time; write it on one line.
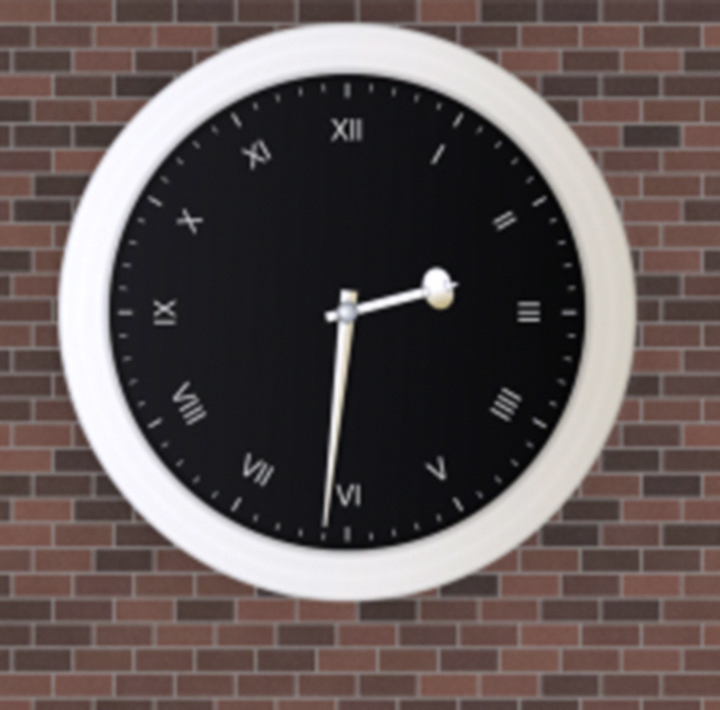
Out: **2:31**
